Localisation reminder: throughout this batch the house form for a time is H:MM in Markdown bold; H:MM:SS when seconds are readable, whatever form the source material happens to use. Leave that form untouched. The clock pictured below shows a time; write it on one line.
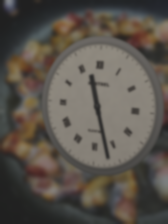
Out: **11:27**
